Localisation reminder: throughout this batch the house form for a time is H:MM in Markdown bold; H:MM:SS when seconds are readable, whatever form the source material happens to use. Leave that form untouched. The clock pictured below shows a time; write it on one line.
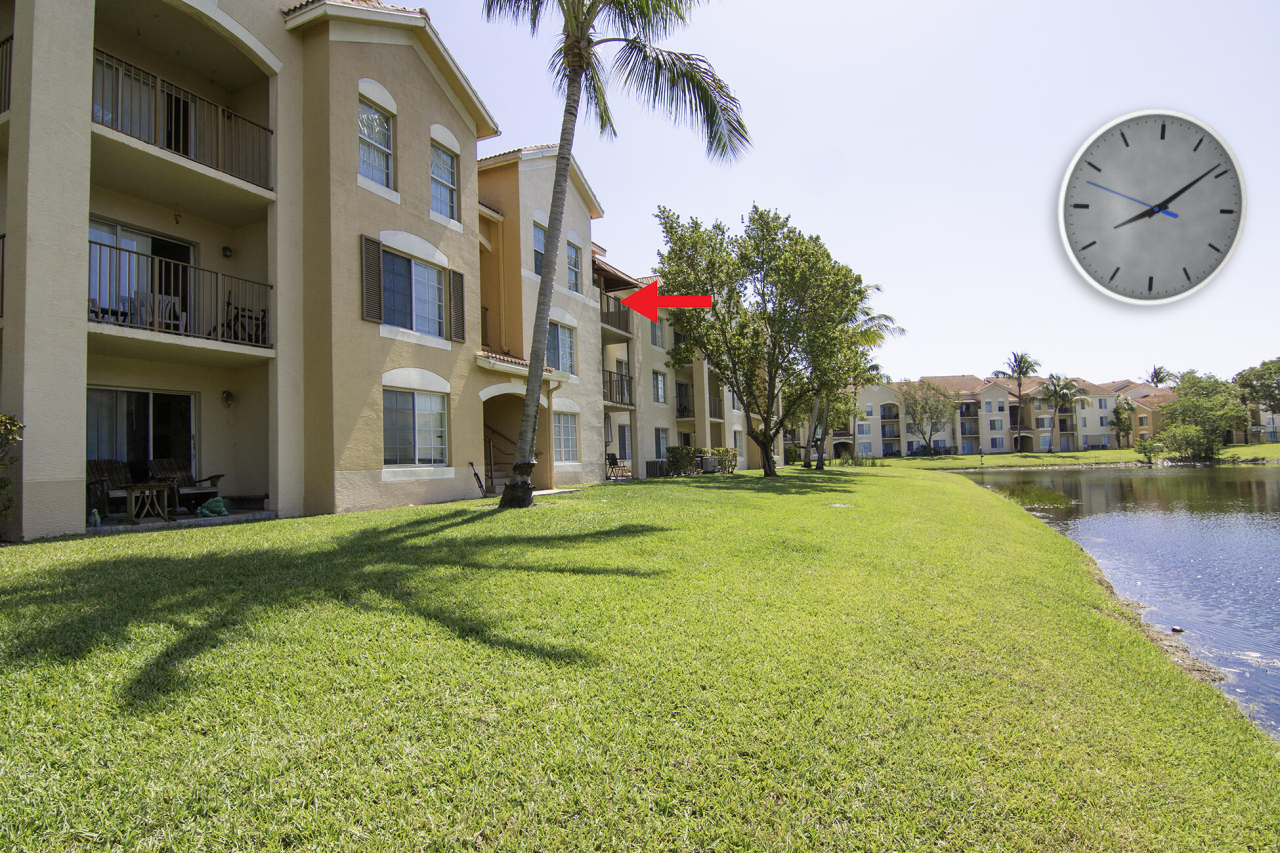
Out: **8:08:48**
